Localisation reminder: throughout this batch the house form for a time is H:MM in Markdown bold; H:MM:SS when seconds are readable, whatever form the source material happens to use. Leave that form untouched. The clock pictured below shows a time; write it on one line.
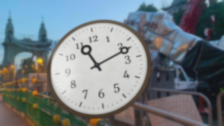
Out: **11:12**
